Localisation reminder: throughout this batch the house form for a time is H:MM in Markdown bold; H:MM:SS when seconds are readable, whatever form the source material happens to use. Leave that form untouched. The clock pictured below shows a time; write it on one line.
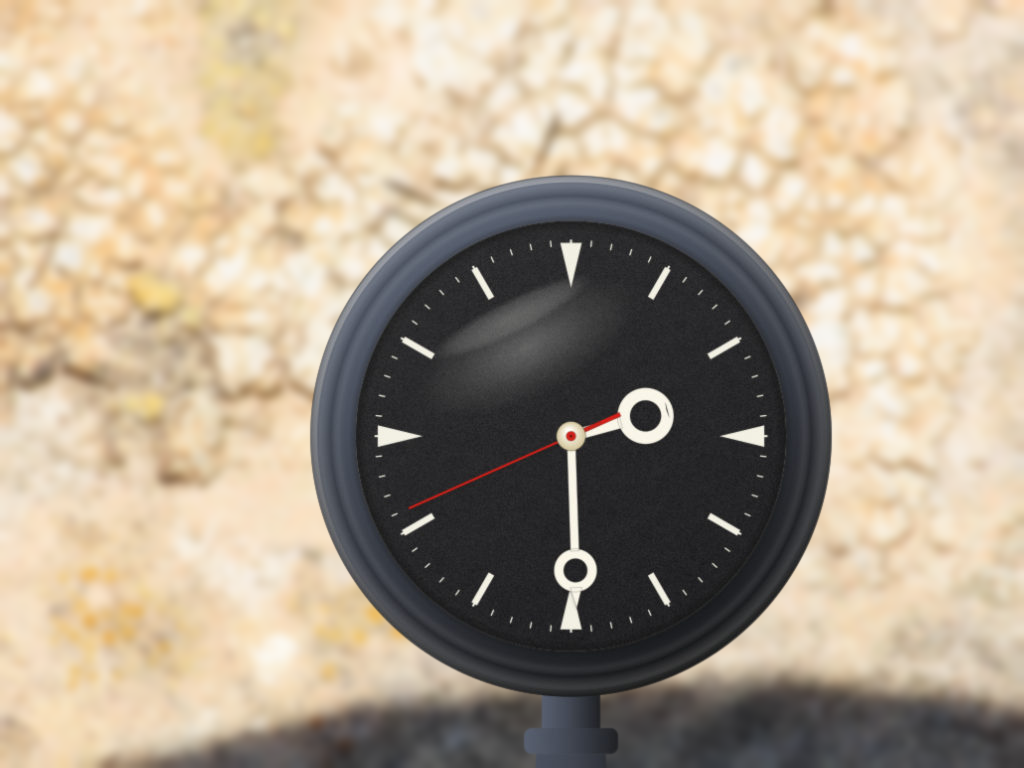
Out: **2:29:41**
